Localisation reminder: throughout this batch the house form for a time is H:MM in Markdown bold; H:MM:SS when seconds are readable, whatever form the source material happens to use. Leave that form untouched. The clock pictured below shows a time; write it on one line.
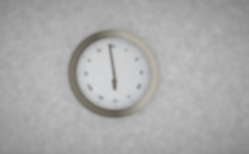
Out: **5:59**
